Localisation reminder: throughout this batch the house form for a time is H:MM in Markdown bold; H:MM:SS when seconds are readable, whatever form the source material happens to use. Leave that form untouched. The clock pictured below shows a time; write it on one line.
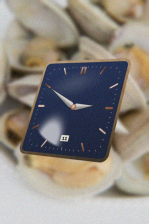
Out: **2:50**
